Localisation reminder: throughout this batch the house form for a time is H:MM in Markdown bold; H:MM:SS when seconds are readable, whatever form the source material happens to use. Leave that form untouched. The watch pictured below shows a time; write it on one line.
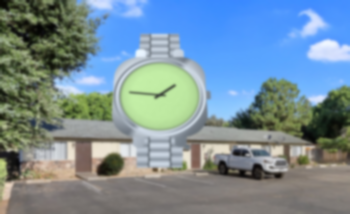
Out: **1:46**
